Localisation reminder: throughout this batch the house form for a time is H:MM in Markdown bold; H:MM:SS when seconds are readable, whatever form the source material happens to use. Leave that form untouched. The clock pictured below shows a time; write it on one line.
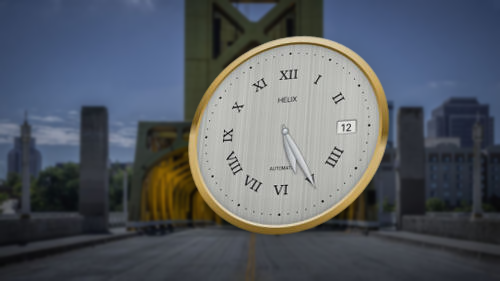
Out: **5:25**
